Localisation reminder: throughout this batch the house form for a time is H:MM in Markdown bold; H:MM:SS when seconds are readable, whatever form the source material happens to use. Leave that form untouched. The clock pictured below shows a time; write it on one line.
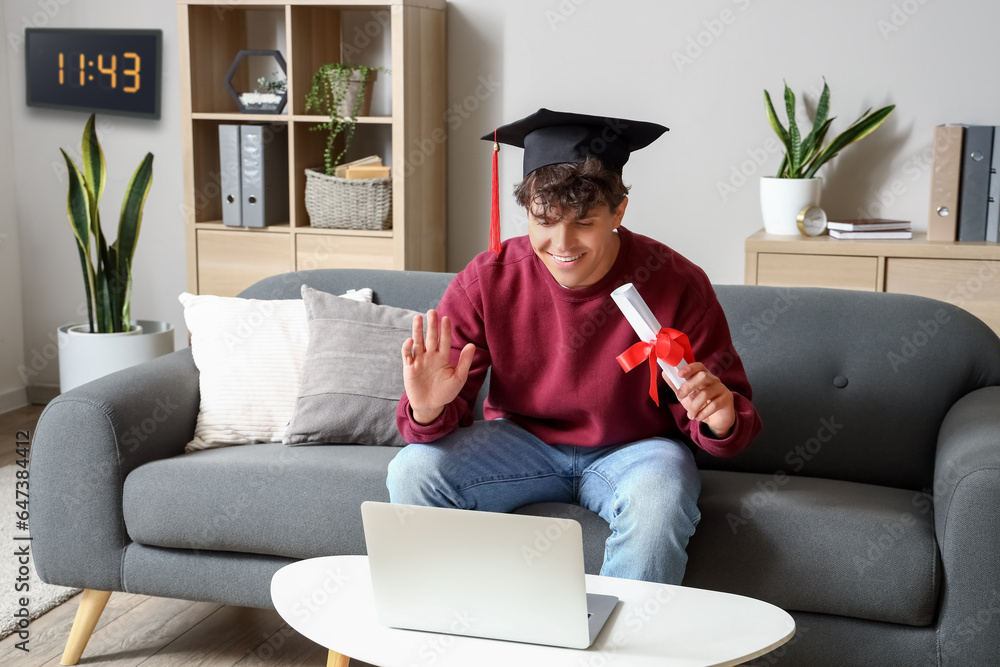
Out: **11:43**
